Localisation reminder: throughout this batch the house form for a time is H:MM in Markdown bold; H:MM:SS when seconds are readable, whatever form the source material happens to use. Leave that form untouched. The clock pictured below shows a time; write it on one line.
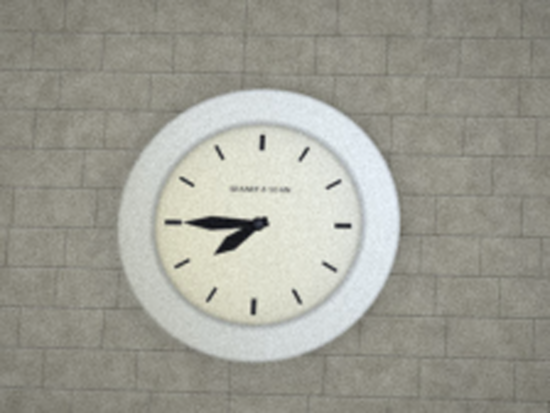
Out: **7:45**
